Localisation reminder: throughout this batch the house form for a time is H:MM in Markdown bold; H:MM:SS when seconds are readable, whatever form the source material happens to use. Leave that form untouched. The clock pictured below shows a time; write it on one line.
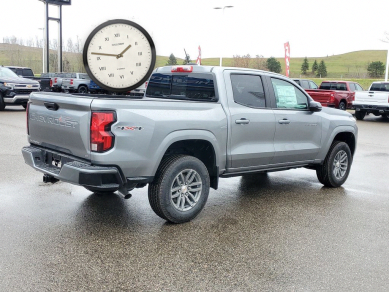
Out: **1:47**
